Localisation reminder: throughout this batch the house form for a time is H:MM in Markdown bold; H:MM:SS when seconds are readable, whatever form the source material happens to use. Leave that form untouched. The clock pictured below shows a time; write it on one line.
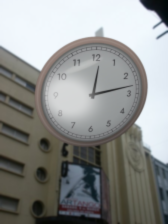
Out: **12:13**
